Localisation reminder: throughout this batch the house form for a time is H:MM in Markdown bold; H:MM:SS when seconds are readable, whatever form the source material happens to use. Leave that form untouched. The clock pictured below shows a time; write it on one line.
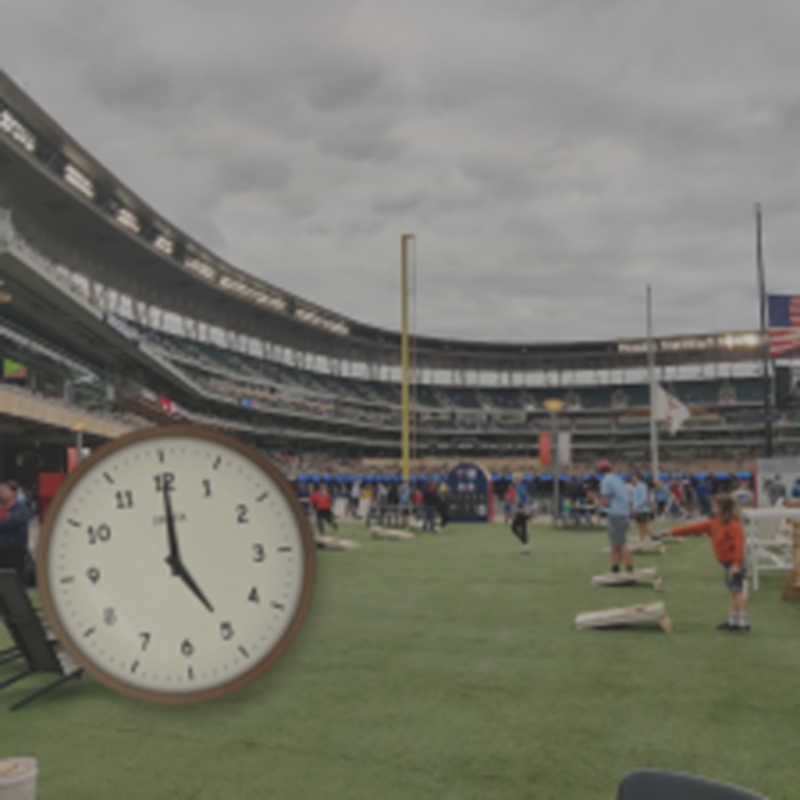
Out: **5:00**
